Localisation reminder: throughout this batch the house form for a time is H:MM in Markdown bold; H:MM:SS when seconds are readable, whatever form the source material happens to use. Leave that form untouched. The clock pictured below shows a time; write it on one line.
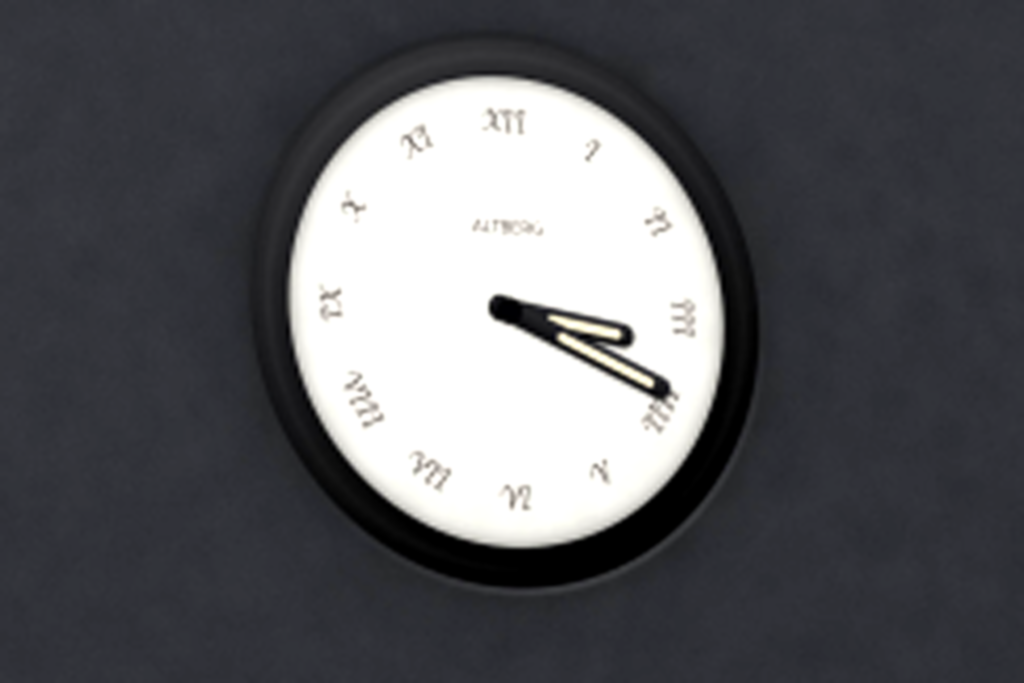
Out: **3:19**
